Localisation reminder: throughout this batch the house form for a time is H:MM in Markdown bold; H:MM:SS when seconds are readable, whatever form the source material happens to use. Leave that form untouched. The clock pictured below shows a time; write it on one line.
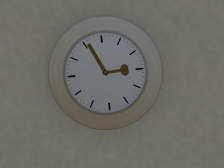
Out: **2:56**
